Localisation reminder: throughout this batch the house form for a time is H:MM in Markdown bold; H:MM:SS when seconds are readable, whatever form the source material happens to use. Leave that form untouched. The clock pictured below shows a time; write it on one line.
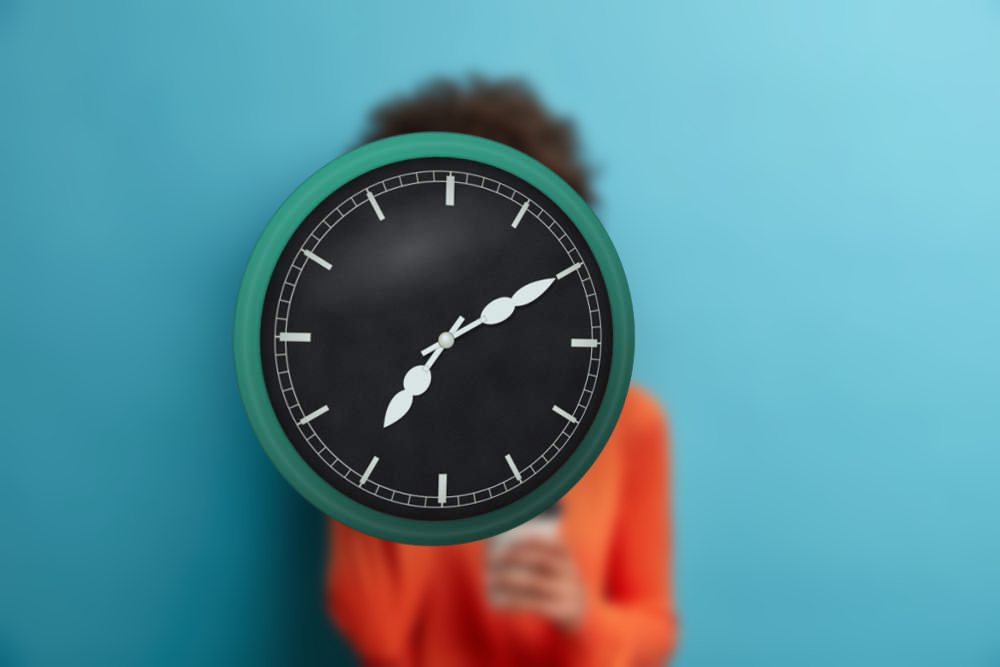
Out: **7:10**
